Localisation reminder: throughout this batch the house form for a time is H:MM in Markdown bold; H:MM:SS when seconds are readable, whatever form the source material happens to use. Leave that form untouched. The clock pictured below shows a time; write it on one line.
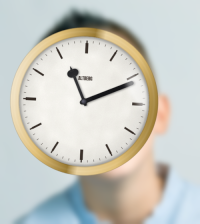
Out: **11:11**
